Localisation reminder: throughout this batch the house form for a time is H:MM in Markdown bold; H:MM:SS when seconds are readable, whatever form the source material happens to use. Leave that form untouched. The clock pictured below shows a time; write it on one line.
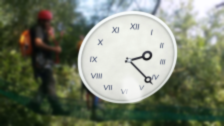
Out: **2:22**
